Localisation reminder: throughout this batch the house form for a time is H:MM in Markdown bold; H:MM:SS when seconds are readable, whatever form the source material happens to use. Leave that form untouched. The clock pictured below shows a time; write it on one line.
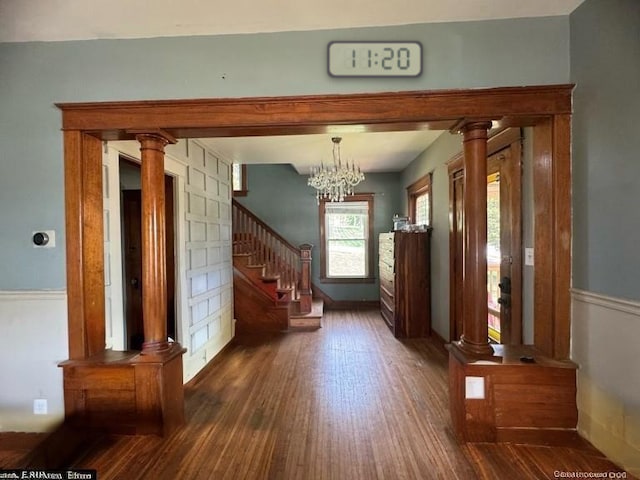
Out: **11:20**
